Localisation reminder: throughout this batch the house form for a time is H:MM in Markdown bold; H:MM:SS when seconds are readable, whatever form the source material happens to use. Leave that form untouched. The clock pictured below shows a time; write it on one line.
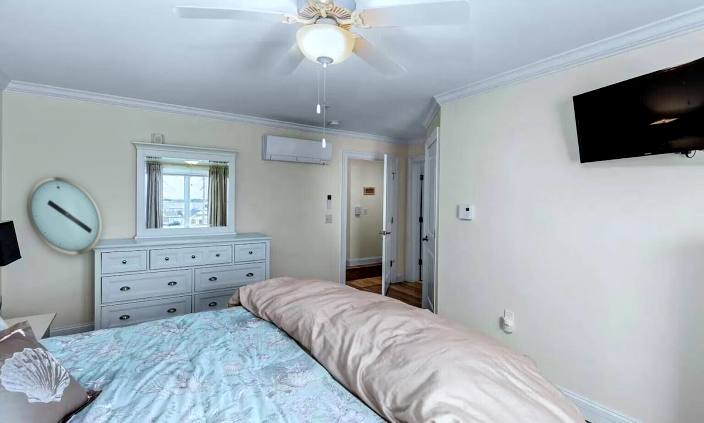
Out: **10:22**
